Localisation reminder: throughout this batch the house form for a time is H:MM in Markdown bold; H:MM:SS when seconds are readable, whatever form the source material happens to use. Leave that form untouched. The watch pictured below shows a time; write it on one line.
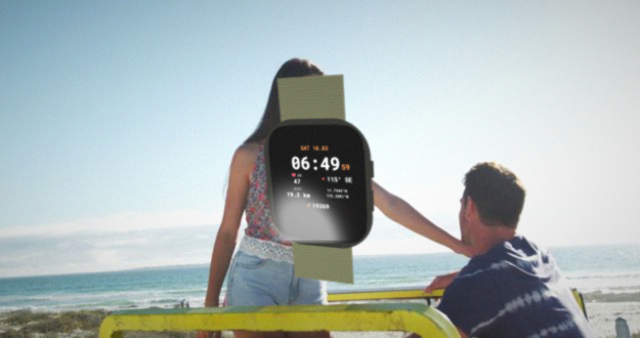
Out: **6:49**
